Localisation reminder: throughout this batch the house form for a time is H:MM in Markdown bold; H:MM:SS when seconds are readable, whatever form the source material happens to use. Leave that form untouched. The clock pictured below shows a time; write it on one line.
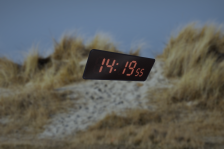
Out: **14:19:55**
